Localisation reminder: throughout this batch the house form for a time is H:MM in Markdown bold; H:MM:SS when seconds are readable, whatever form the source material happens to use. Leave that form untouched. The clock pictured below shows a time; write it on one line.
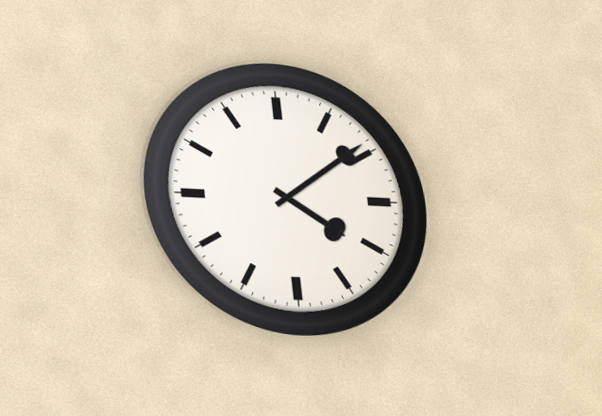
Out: **4:09**
